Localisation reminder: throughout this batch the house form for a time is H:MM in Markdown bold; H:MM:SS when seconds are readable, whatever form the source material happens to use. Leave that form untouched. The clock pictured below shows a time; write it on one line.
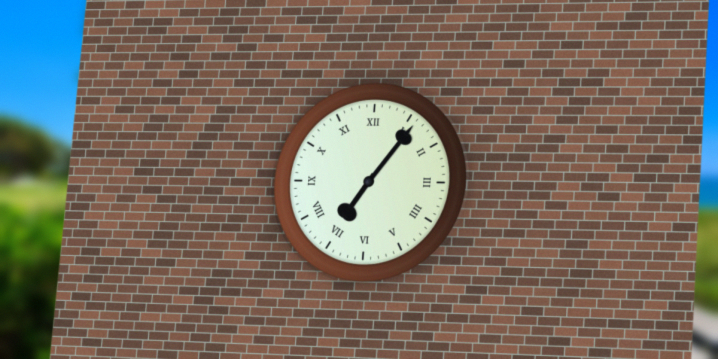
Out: **7:06**
